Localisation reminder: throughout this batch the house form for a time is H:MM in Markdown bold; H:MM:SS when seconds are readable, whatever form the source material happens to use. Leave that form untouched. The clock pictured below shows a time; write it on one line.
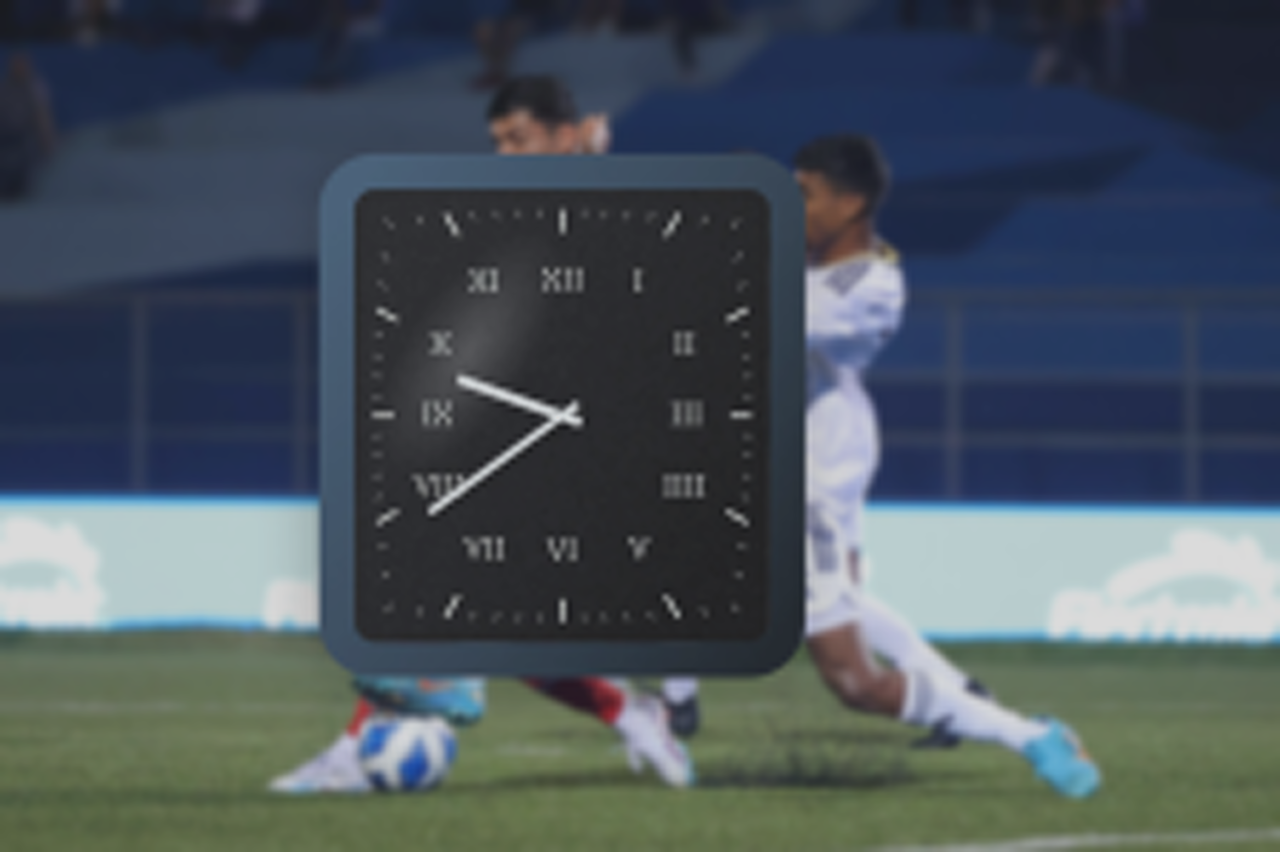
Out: **9:39**
